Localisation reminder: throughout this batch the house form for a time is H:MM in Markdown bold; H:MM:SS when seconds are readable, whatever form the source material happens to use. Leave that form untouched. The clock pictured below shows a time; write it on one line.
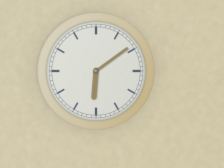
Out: **6:09**
